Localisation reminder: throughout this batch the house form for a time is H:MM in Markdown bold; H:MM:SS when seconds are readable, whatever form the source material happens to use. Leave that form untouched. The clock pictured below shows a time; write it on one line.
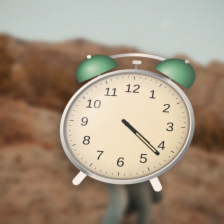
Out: **4:22**
